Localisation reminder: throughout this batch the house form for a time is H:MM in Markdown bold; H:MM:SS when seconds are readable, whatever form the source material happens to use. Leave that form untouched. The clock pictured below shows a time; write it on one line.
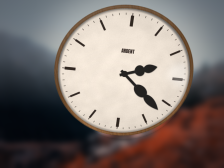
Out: **2:22**
